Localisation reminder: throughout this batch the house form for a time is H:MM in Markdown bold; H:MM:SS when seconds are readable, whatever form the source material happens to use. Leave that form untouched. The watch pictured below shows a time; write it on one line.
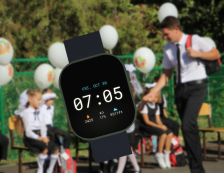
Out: **7:05**
